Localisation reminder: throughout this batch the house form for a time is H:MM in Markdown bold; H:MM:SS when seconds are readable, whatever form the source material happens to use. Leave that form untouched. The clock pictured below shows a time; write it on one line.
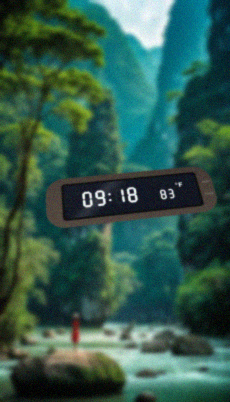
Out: **9:18**
